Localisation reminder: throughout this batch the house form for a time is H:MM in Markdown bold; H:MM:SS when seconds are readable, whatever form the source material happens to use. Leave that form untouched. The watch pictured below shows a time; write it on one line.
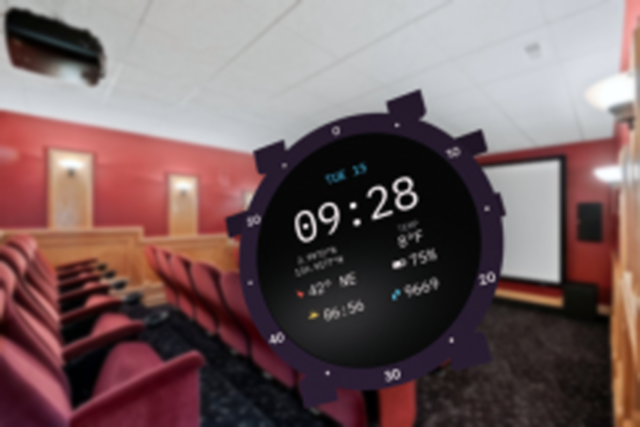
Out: **9:28**
